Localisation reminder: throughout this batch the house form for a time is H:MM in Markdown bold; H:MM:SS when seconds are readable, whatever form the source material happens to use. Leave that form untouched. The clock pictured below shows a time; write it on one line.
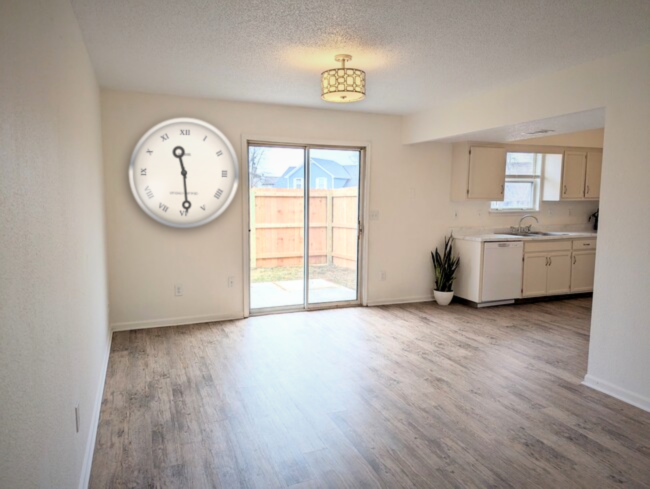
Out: **11:29**
